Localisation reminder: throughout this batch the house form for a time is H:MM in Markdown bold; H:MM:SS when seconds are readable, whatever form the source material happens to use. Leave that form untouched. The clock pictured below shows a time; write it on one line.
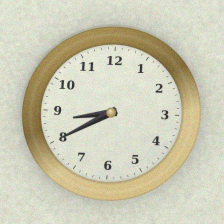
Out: **8:40**
